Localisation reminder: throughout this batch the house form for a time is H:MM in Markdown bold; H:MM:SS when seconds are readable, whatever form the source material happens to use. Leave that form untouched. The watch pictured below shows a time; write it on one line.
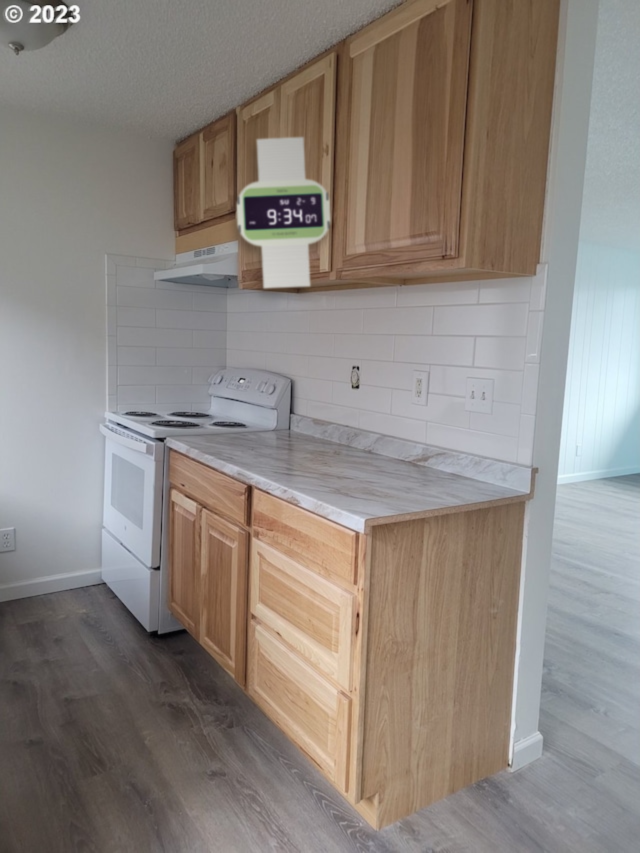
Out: **9:34**
